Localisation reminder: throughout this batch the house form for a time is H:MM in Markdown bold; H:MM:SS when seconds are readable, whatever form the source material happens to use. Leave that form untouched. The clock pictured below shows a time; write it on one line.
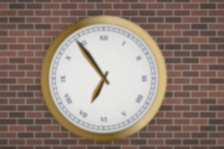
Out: **6:54**
